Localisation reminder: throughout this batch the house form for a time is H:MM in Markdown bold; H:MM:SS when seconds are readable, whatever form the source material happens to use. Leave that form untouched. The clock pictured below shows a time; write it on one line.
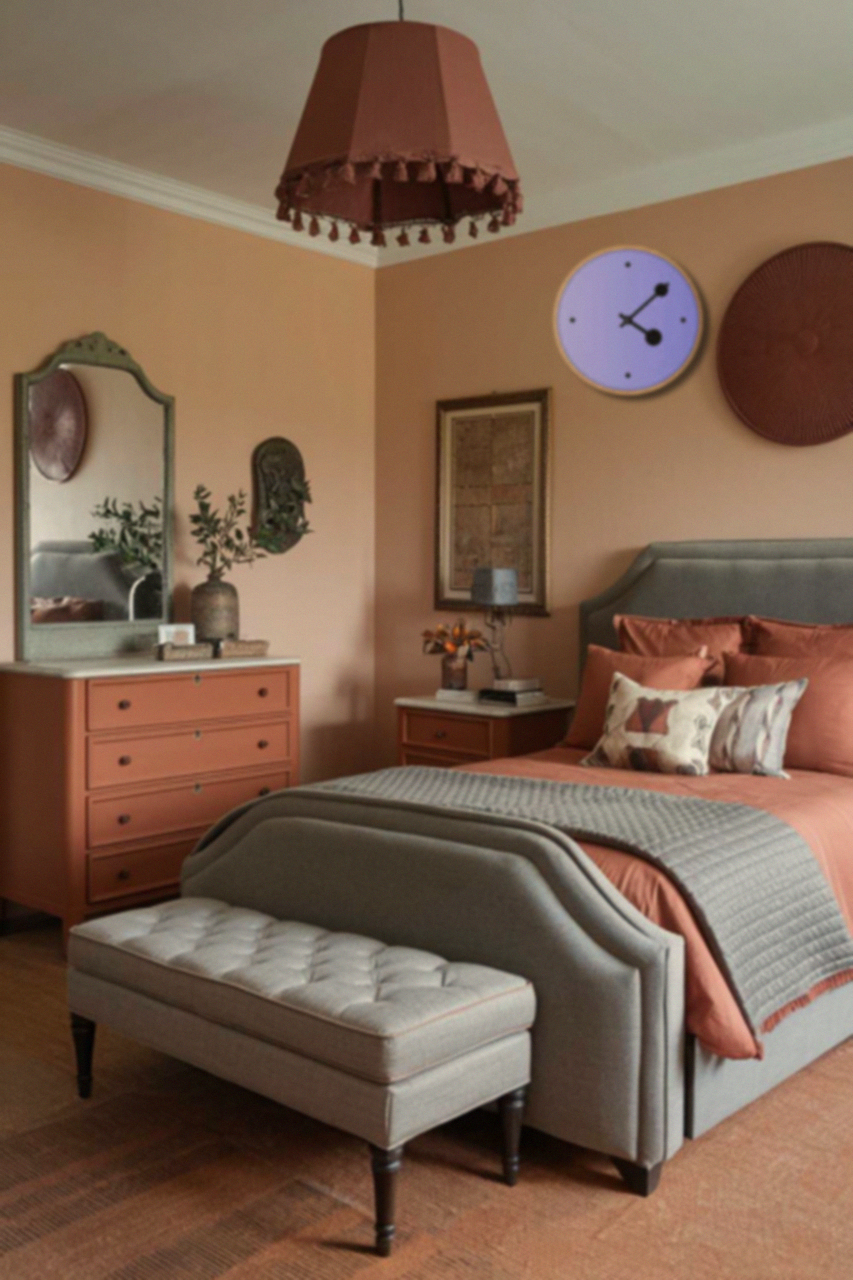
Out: **4:08**
